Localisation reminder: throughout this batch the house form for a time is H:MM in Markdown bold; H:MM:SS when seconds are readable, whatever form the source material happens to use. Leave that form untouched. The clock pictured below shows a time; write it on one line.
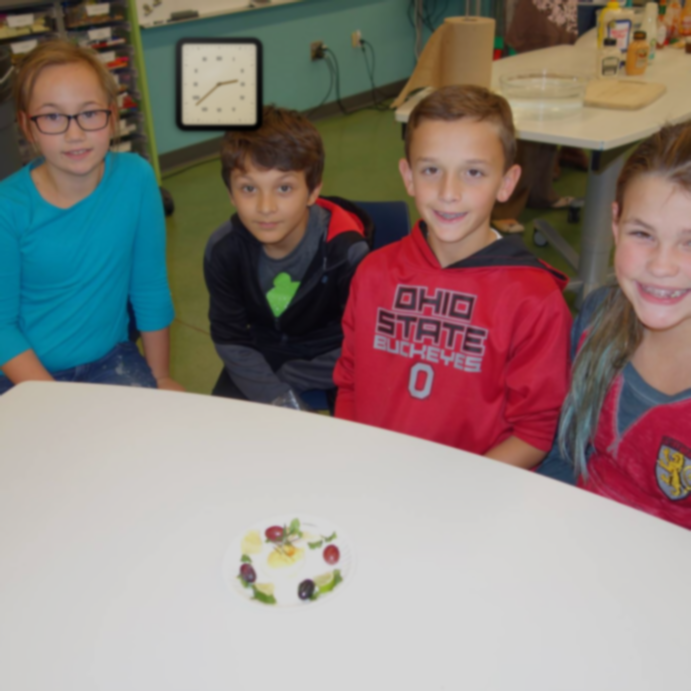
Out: **2:38**
